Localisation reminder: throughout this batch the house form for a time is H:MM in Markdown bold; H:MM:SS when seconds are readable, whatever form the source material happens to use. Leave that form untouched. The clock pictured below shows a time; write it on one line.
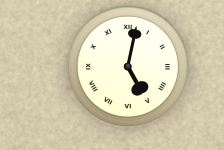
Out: **5:02**
